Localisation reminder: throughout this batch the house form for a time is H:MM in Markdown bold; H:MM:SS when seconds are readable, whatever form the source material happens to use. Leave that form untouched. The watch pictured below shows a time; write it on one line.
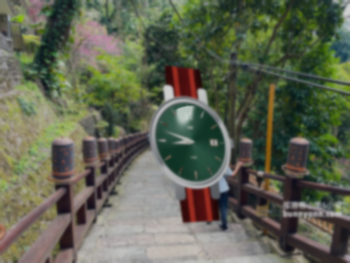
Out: **8:48**
